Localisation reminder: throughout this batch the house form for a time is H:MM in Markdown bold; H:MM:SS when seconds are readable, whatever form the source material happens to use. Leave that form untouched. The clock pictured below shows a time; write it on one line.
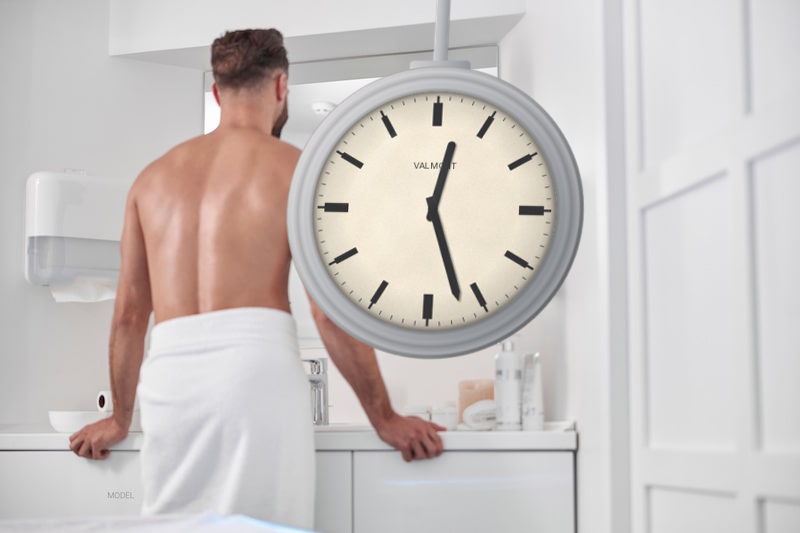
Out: **12:27**
